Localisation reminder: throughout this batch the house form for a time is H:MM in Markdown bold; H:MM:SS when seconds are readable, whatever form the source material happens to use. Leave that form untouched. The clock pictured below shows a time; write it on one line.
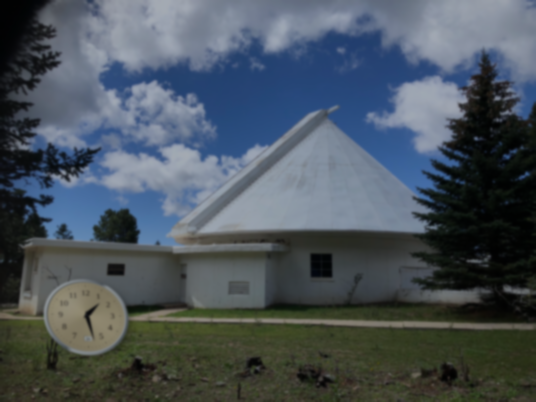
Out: **1:28**
